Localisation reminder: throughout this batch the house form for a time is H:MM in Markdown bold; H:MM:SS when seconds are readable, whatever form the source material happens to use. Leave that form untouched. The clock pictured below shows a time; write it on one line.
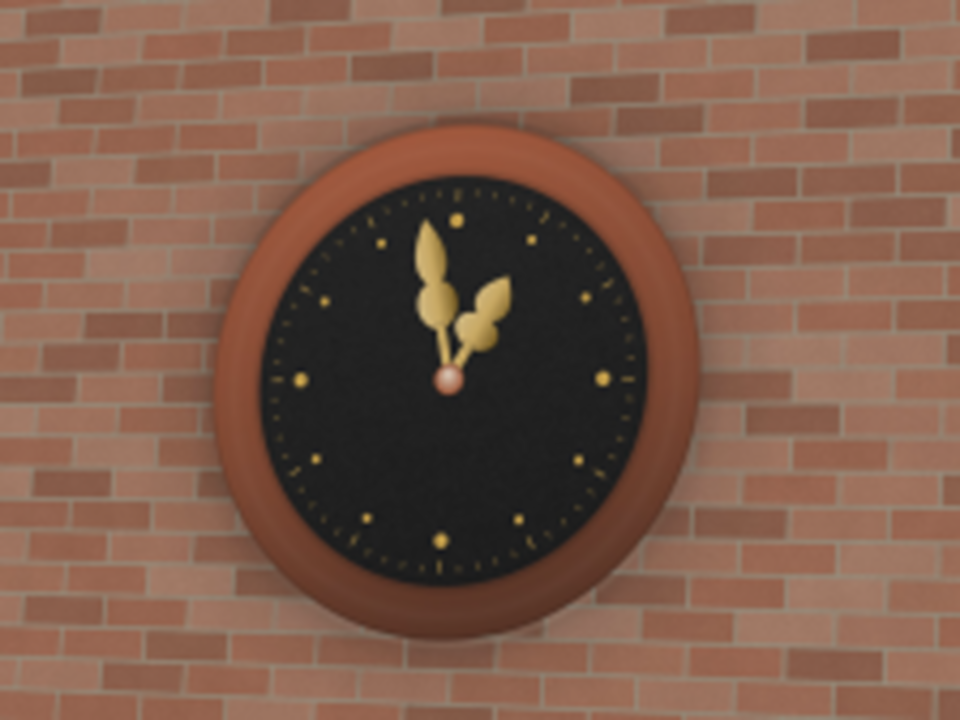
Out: **12:58**
